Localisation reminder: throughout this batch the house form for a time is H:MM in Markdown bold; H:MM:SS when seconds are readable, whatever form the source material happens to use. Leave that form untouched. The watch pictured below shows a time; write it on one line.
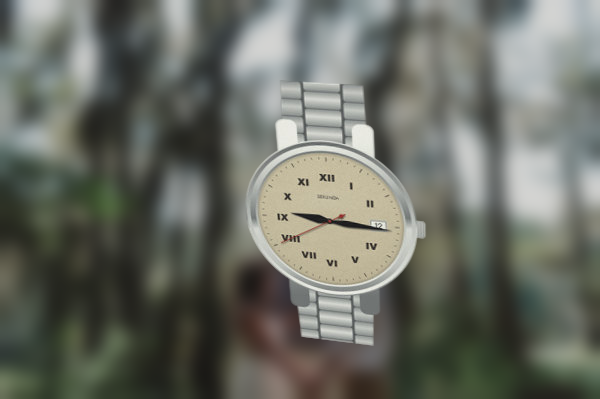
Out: **9:15:40**
